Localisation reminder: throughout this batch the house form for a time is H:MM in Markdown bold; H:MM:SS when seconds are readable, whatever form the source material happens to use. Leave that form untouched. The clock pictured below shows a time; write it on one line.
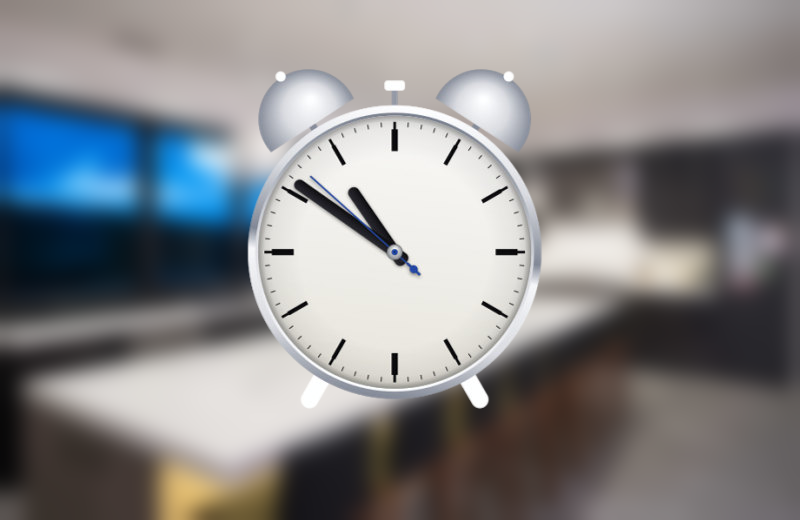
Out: **10:50:52**
